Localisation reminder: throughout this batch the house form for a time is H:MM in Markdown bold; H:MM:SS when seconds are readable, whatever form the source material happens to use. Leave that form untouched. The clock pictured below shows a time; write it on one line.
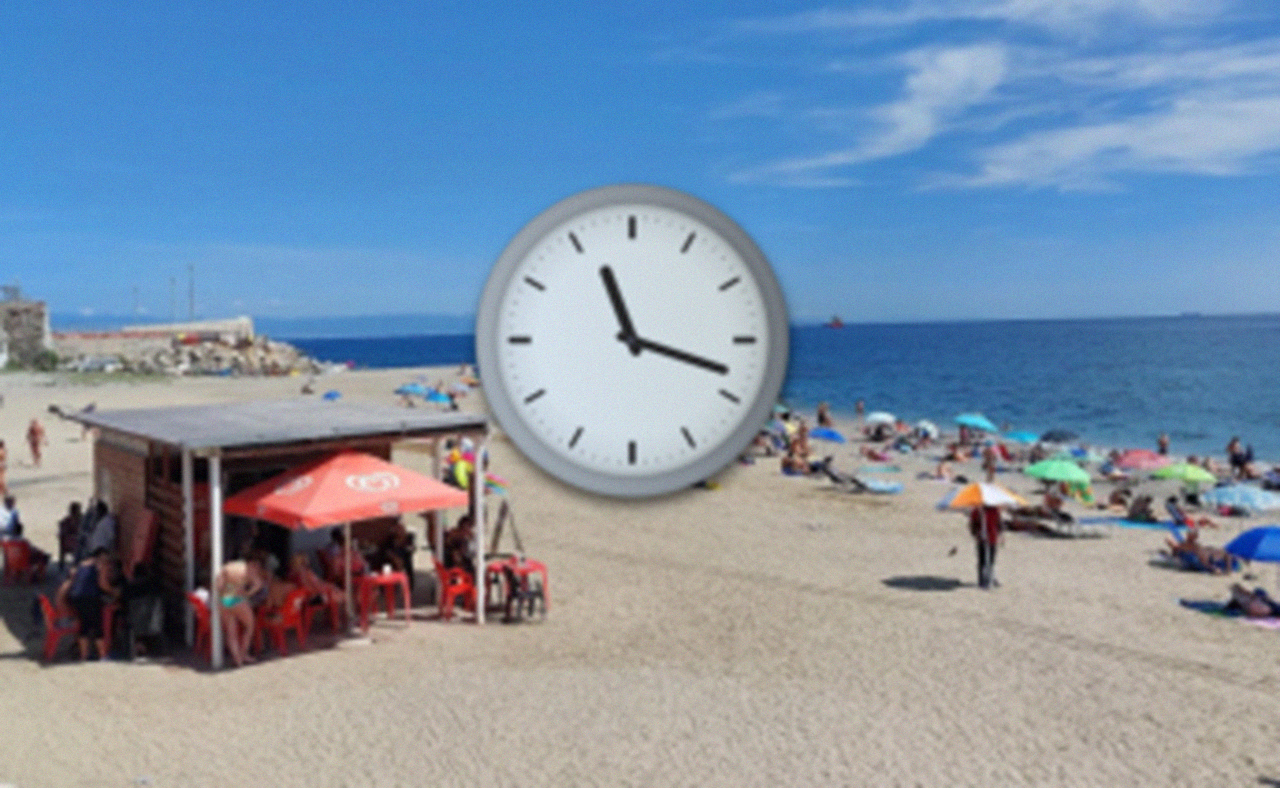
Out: **11:18**
